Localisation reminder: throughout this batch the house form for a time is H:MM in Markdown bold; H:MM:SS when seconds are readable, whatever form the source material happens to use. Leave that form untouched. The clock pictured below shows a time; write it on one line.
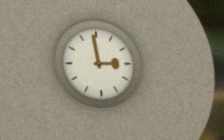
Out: **2:59**
